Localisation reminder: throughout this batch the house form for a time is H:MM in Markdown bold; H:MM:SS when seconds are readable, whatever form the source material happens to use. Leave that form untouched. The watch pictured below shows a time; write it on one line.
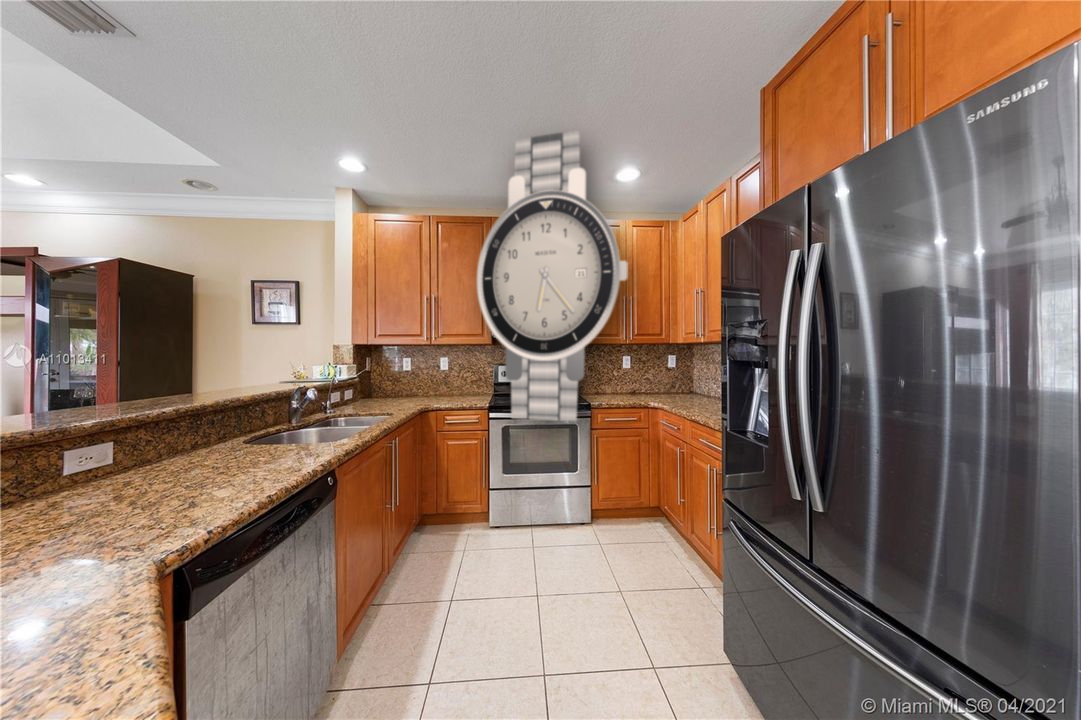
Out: **6:23**
